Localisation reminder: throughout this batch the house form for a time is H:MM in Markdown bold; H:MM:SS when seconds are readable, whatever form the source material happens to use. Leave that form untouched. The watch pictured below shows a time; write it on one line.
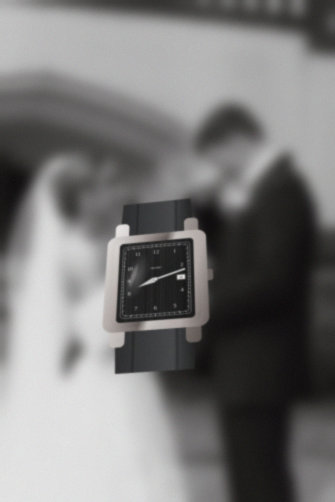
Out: **8:12**
